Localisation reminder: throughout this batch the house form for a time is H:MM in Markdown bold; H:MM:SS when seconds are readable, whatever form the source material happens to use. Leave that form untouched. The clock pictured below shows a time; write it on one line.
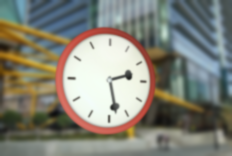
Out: **2:28**
